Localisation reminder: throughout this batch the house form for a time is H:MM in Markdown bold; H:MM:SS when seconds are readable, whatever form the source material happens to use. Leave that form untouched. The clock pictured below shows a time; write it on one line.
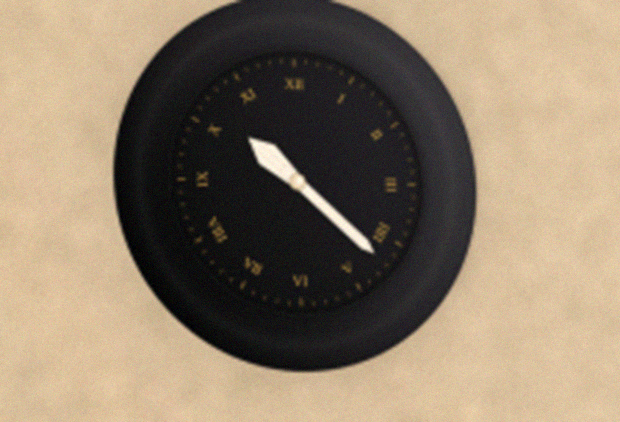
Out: **10:22**
